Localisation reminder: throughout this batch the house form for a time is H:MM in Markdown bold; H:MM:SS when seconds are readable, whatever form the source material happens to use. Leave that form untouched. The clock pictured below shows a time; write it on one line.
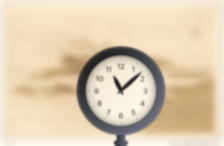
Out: **11:08**
